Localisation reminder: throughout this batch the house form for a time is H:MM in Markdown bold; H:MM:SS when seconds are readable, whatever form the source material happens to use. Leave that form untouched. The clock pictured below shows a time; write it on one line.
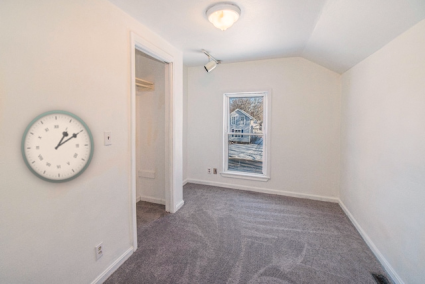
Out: **1:10**
